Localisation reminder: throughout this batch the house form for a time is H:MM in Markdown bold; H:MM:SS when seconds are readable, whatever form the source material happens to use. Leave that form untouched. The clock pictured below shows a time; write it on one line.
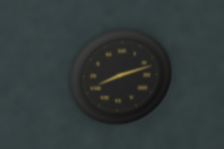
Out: **8:12**
